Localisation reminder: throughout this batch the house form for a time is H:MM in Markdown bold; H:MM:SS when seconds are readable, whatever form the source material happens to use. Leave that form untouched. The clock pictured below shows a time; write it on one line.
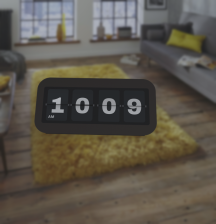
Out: **10:09**
